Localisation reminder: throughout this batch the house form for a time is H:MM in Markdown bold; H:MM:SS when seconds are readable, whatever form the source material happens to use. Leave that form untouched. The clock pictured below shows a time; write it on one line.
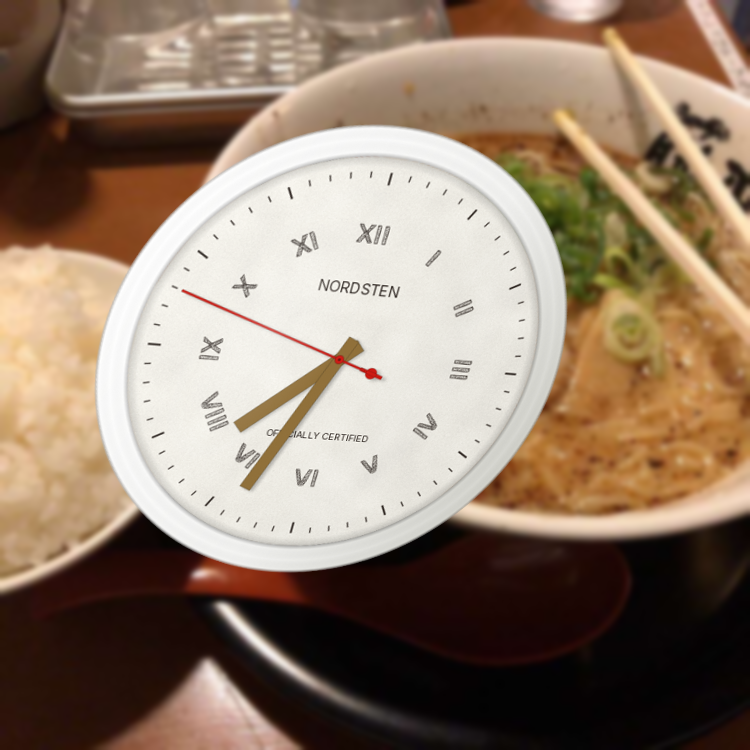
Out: **7:33:48**
